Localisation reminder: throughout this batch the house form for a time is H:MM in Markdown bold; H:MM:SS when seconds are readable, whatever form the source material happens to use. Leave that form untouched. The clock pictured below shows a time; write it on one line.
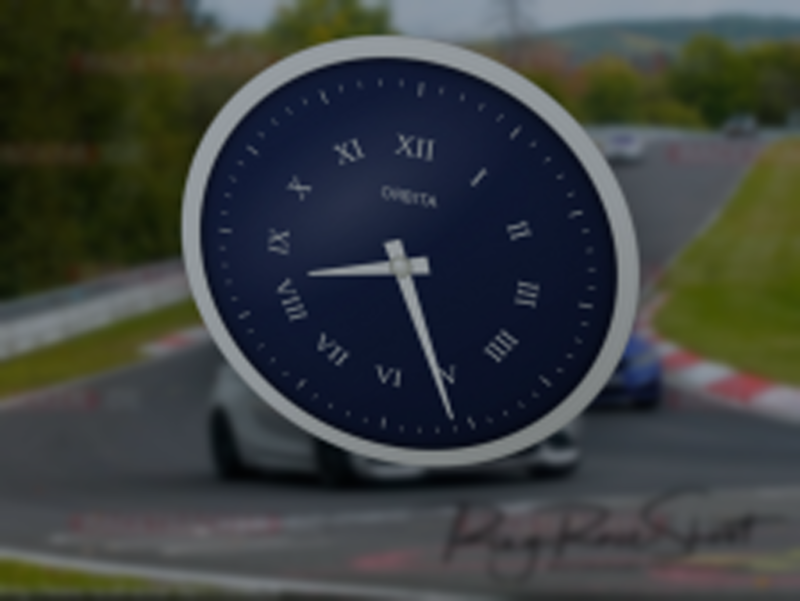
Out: **8:26**
